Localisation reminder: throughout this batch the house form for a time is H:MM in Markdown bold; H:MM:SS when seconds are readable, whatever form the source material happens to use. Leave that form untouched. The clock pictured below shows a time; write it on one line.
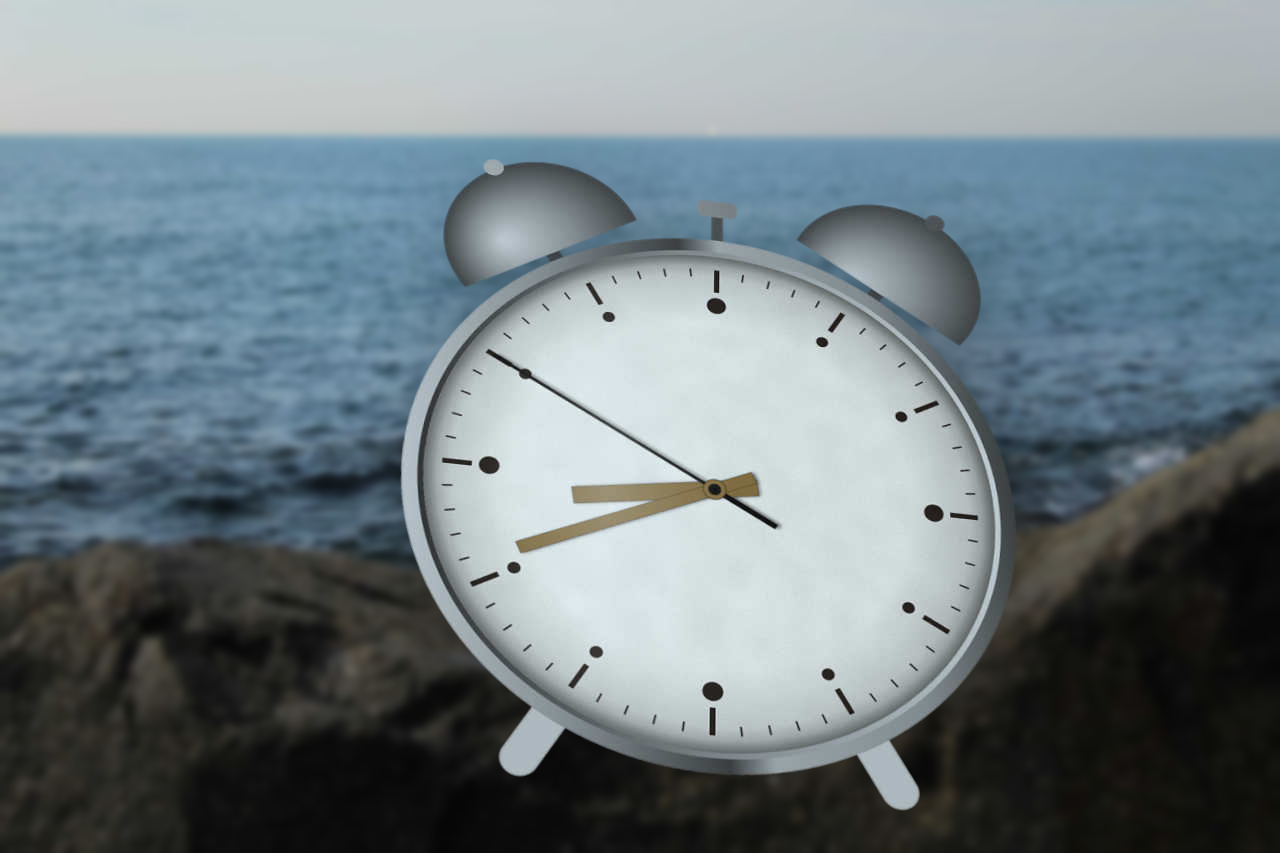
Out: **8:40:50**
